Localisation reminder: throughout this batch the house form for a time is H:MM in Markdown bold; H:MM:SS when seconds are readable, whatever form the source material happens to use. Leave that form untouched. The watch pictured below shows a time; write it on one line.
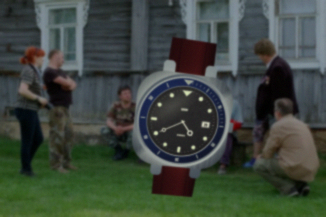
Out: **4:40**
